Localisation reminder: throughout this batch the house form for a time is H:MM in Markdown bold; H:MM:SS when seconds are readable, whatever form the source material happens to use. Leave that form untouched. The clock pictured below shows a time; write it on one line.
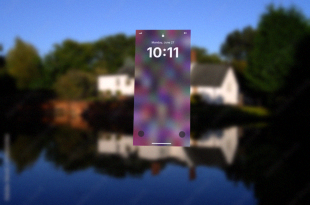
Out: **10:11**
